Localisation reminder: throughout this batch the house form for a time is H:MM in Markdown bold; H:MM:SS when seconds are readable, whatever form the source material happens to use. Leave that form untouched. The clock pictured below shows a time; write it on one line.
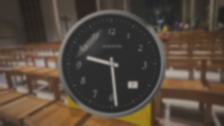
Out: **9:29**
